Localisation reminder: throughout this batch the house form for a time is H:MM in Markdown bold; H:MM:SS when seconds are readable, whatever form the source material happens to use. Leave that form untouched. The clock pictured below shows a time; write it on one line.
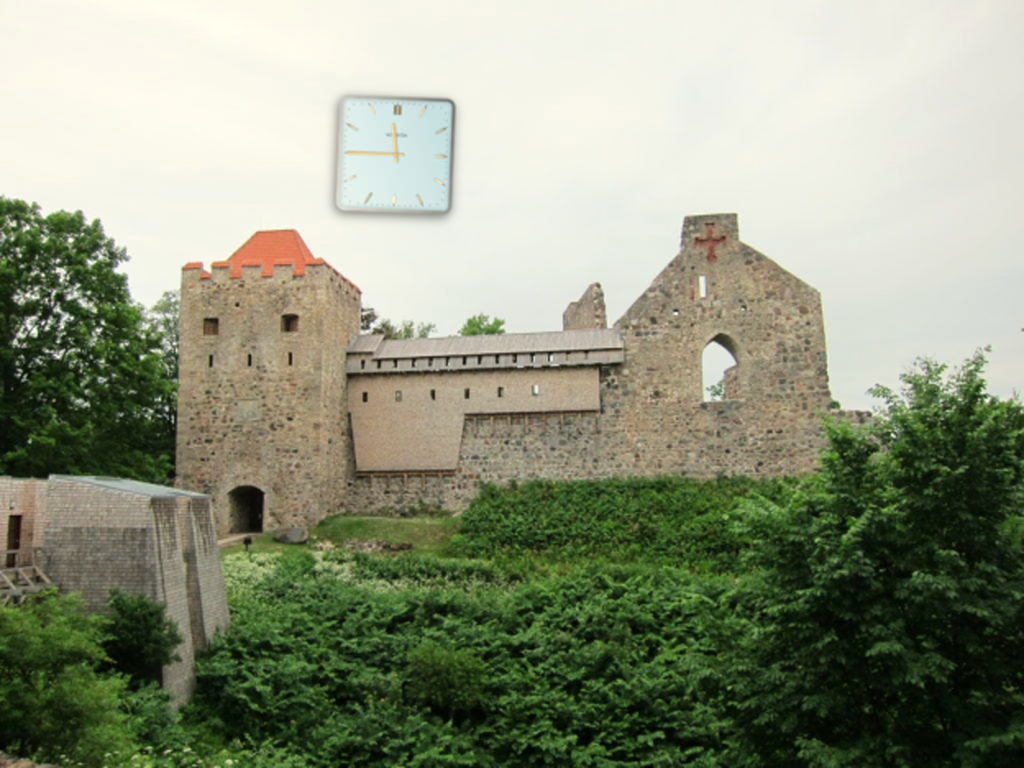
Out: **11:45**
